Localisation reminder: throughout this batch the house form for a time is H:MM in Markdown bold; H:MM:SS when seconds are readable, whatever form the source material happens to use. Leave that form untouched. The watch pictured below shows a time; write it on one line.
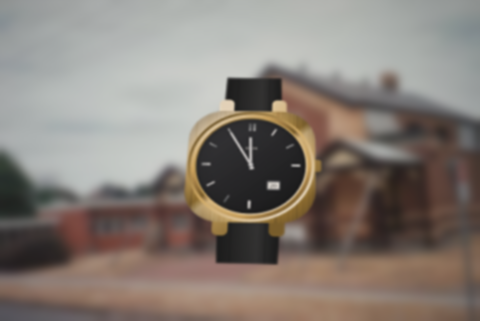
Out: **11:55**
